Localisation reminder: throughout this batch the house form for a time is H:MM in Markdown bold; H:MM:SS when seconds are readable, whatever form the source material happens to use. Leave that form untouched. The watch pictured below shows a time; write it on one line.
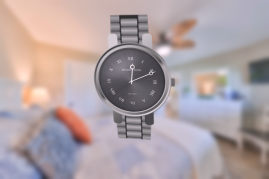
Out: **12:11**
